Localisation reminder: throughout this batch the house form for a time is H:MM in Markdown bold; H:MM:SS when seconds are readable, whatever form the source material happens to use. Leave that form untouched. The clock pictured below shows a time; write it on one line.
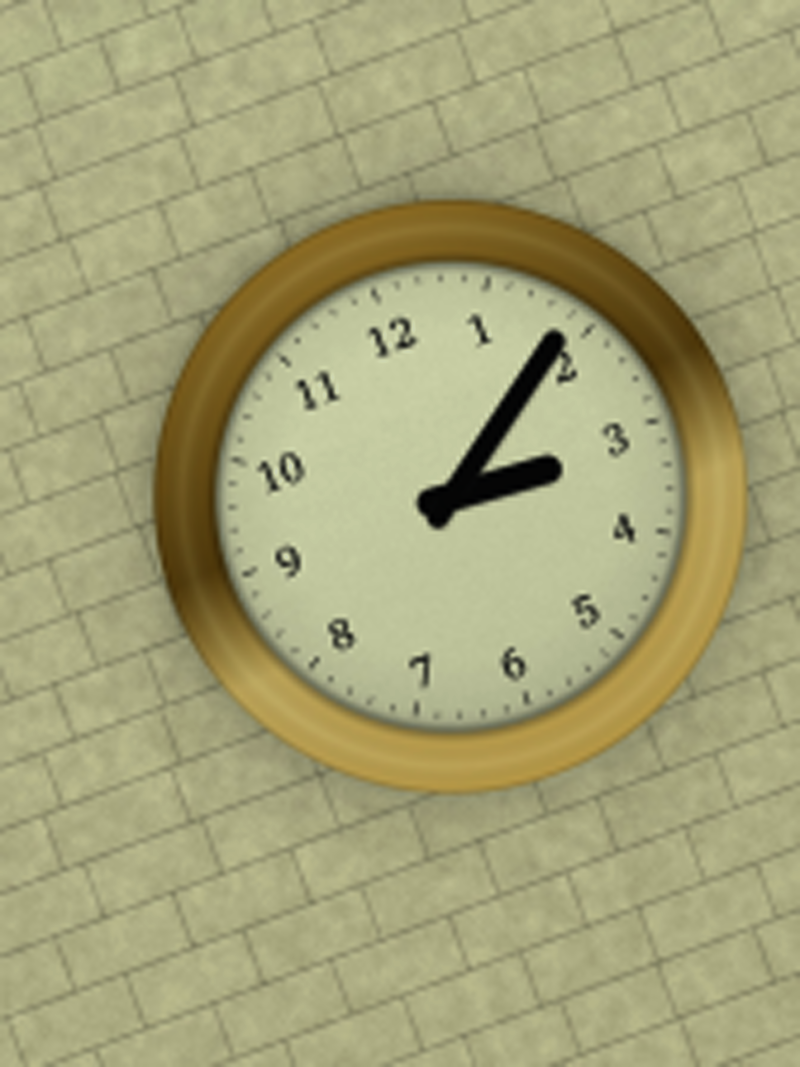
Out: **3:09**
